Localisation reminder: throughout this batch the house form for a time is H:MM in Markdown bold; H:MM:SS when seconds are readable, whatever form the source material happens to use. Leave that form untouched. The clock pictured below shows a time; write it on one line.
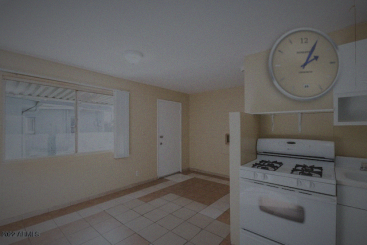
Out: **2:05**
